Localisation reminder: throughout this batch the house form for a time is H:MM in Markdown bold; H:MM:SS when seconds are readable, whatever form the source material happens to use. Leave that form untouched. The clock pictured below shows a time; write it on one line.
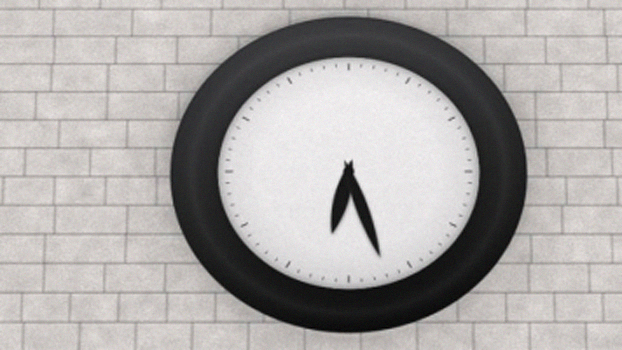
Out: **6:27**
